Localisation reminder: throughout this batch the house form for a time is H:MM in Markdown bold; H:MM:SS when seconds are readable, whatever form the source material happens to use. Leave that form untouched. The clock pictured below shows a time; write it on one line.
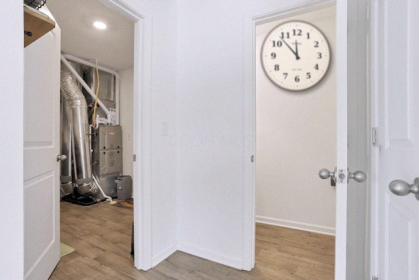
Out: **11:53**
